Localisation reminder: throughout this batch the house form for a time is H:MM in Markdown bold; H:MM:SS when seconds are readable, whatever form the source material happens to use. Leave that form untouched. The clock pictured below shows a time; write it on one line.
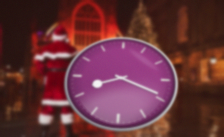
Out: **8:19**
